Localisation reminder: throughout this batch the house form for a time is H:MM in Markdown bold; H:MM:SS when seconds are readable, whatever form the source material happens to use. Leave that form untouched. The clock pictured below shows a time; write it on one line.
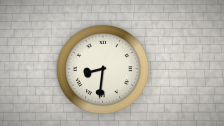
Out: **8:31**
